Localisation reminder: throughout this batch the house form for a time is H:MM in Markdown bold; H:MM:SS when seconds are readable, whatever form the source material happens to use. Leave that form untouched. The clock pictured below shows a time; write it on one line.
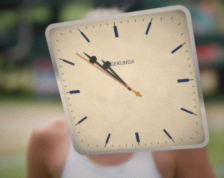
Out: **10:52:52**
